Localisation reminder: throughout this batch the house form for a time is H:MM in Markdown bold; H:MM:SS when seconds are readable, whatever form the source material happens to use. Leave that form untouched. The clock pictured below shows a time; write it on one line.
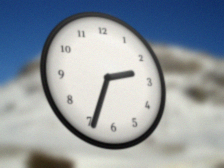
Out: **2:34**
